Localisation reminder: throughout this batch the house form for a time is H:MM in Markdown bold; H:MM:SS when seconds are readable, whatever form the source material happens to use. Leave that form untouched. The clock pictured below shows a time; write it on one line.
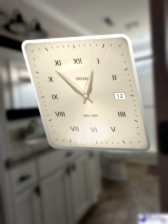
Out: **12:53**
